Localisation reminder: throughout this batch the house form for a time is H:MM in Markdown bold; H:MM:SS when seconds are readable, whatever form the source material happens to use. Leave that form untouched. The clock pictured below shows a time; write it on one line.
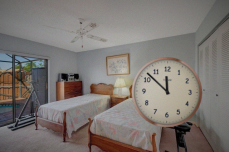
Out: **11:52**
